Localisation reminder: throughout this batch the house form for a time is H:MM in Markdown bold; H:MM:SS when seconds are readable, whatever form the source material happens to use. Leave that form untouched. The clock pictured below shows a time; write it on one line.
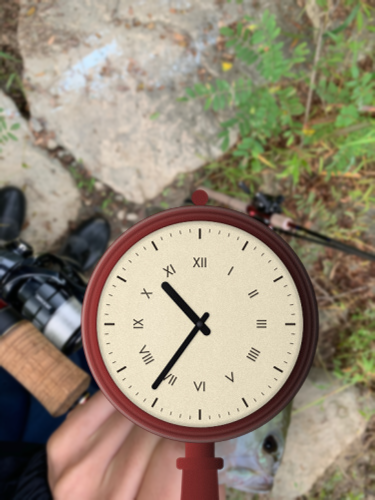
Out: **10:36**
